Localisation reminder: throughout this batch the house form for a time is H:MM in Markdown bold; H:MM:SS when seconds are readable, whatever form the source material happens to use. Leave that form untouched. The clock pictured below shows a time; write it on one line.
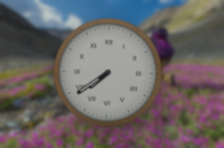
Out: **7:39**
